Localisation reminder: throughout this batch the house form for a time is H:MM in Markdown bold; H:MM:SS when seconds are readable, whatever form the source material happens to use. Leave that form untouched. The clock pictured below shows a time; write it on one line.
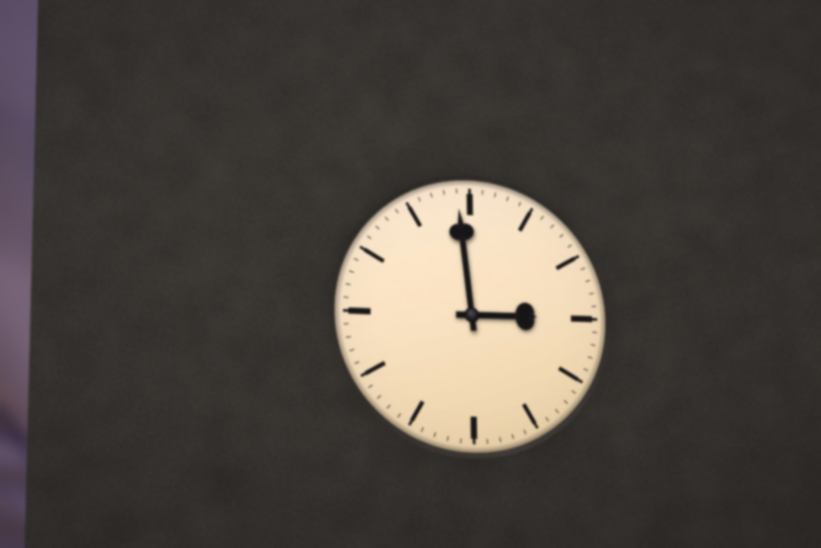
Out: **2:59**
